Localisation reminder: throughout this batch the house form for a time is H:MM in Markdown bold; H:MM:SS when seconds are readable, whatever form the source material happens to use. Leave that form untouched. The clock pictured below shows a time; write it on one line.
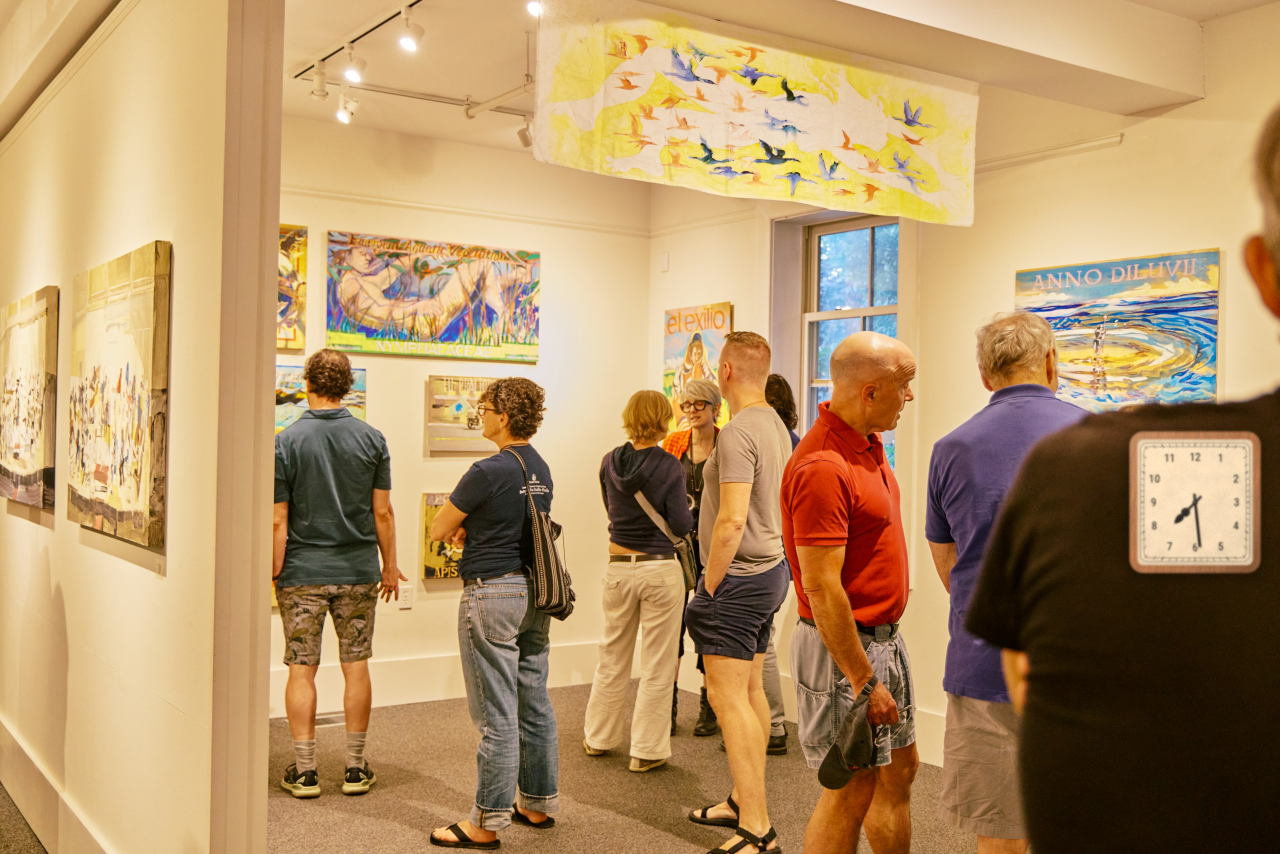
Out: **7:29**
